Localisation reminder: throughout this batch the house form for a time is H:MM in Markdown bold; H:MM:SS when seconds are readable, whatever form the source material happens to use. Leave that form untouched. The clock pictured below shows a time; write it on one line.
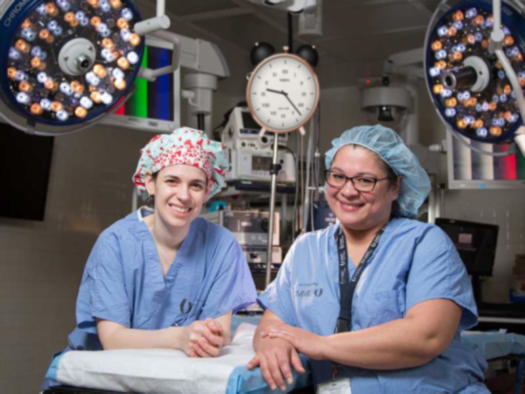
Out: **9:23**
